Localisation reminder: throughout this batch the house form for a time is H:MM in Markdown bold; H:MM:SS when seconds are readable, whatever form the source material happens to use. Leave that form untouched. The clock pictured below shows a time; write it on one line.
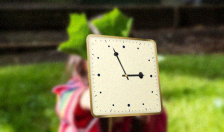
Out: **2:56**
